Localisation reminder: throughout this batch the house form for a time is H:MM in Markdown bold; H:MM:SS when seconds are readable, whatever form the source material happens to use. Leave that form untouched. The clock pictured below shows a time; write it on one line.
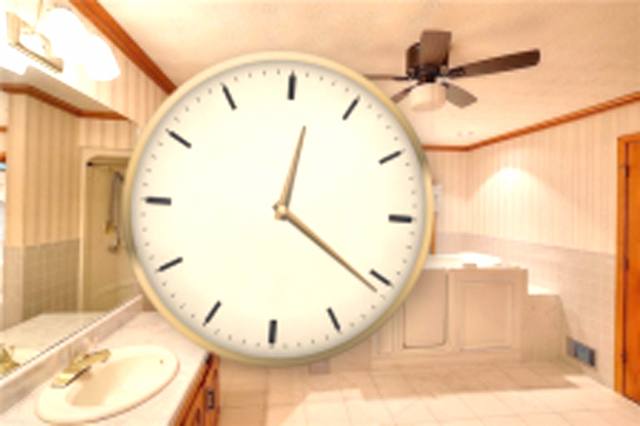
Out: **12:21**
